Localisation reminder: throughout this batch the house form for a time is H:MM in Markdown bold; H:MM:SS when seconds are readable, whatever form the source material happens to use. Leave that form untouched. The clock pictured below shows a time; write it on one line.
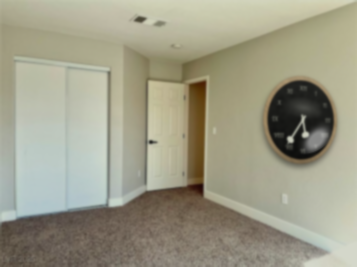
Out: **5:36**
